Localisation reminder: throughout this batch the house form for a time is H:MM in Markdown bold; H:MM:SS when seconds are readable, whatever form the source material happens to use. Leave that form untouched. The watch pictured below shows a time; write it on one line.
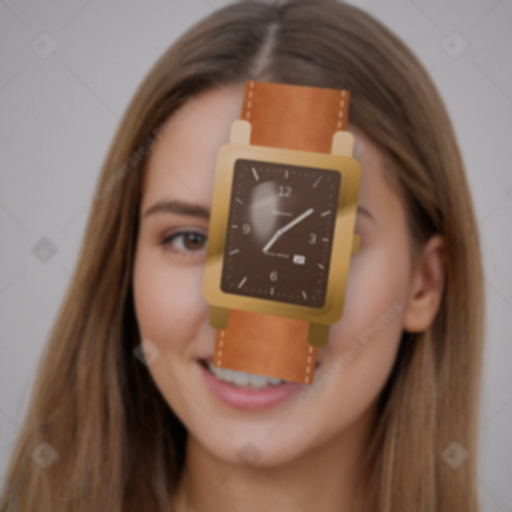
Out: **7:08**
